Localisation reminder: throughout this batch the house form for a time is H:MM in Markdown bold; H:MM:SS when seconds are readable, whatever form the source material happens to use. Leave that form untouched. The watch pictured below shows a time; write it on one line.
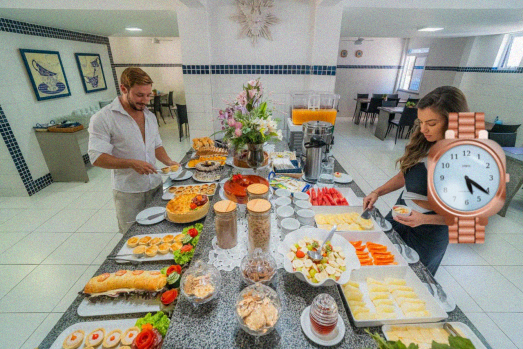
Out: **5:21**
